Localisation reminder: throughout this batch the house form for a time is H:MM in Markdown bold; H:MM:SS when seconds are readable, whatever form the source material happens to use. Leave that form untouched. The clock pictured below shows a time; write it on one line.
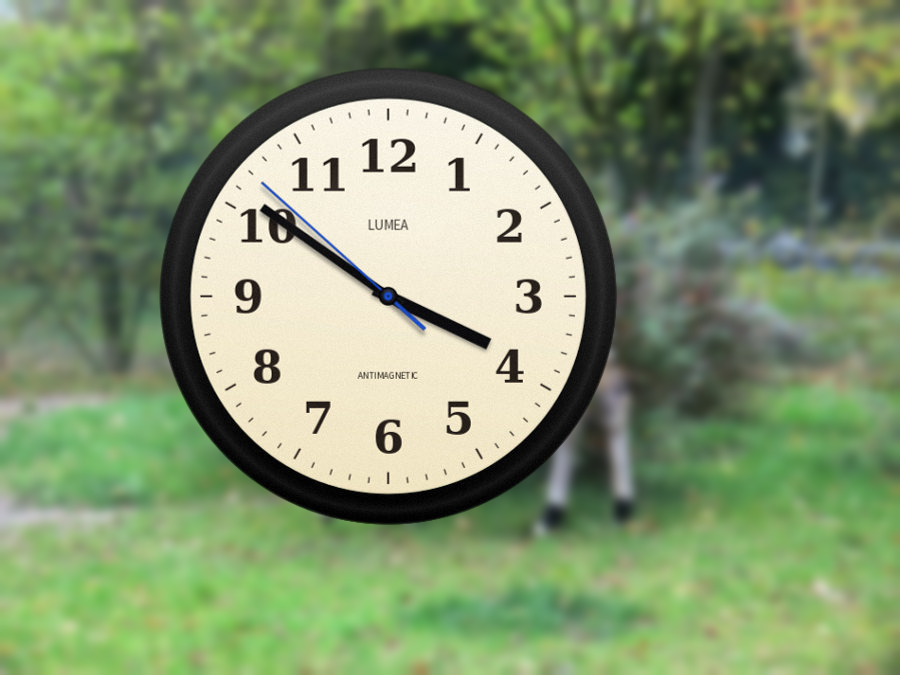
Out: **3:50:52**
